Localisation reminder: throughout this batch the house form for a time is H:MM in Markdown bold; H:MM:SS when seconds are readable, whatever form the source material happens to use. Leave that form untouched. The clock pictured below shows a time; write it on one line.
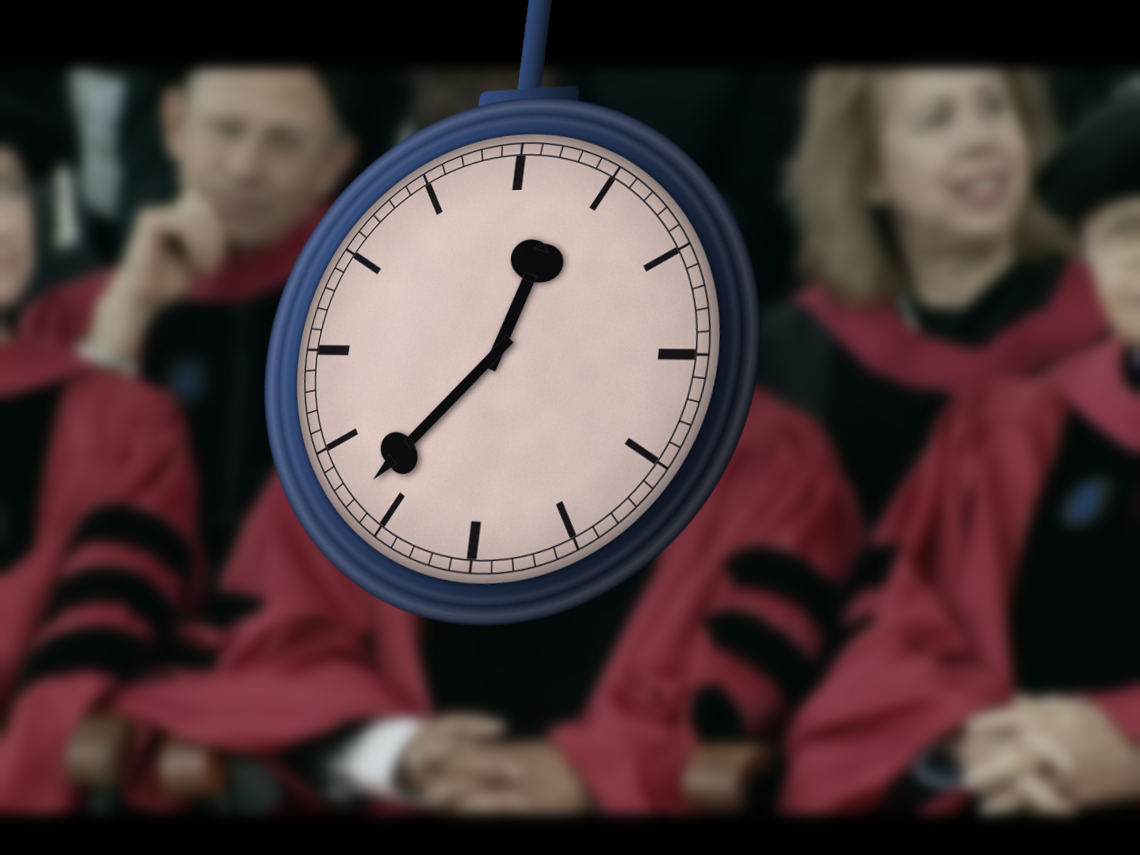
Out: **12:37**
